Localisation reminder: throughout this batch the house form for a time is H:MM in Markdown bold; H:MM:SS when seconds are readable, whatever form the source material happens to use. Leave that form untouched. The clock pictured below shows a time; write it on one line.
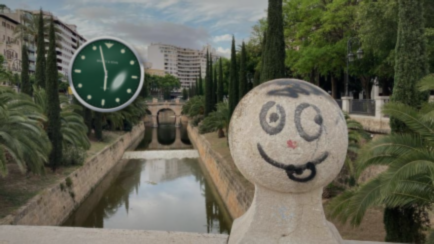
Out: **5:57**
